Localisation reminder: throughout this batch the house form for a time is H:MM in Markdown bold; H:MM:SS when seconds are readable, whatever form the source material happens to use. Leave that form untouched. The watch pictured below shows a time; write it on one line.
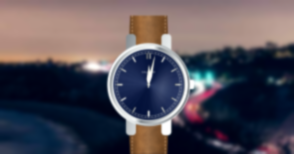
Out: **12:02**
